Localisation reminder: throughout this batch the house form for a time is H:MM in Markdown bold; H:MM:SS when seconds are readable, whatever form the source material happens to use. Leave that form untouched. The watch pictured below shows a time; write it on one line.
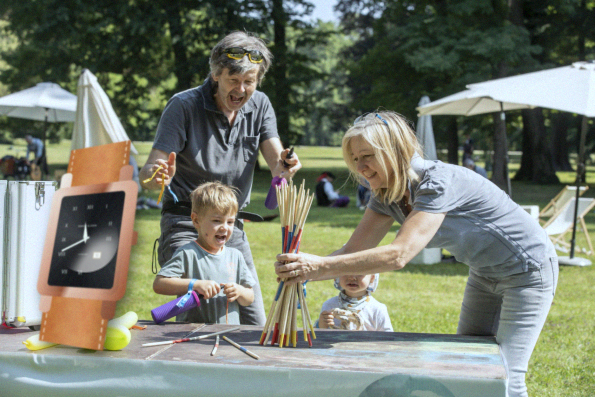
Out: **11:41**
